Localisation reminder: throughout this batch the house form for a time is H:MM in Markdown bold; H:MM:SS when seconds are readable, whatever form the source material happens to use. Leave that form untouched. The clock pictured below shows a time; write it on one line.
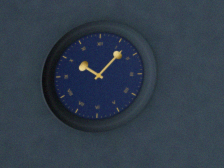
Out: **10:07**
